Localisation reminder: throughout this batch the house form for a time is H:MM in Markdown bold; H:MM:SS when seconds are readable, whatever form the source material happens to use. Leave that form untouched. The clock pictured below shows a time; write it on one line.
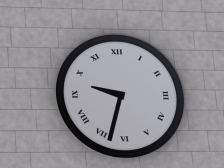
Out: **9:33**
